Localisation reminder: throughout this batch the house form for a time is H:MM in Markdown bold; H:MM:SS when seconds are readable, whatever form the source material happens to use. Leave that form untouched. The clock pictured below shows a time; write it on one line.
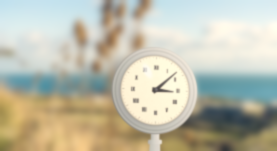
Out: **3:08**
